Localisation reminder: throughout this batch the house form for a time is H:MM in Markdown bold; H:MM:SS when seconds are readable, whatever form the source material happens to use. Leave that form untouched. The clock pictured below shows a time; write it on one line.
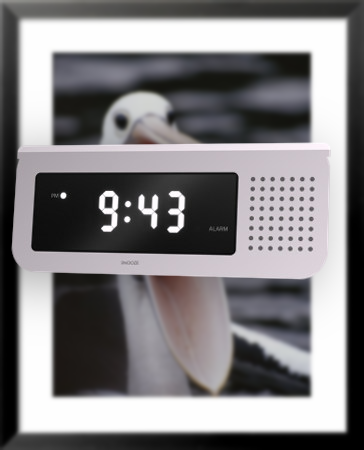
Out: **9:43**
